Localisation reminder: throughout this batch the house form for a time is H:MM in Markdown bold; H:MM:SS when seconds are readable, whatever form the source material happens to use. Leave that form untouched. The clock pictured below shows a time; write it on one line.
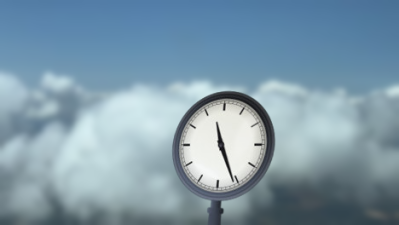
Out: **11:26**
